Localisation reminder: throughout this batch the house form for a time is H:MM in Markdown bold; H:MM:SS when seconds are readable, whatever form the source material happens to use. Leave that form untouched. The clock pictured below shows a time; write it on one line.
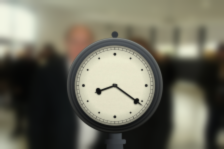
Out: **8:21**
